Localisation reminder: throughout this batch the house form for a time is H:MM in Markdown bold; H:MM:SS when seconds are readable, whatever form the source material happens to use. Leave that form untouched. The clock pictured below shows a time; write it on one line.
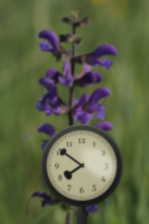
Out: **7:51**
